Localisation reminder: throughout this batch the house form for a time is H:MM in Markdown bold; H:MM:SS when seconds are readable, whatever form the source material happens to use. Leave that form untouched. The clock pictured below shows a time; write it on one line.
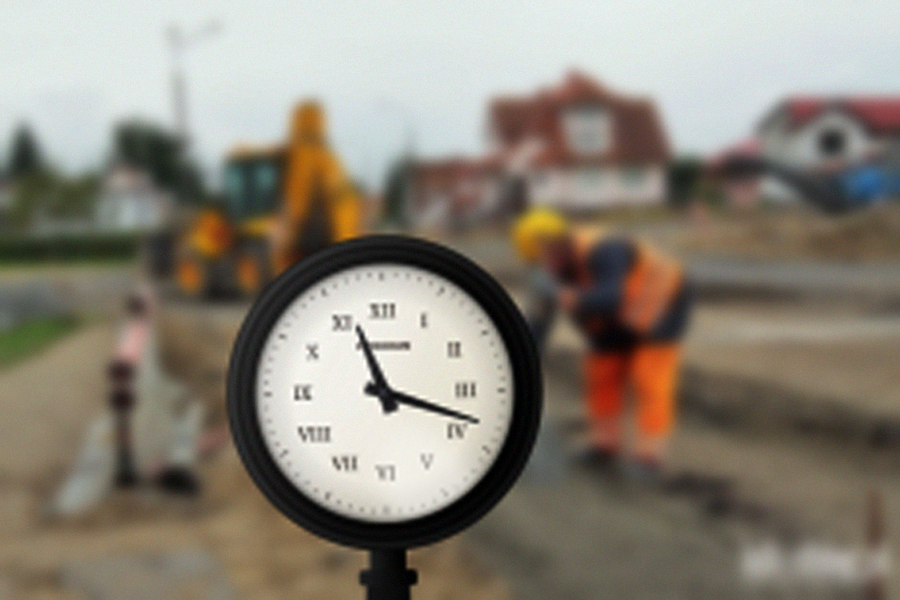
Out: **11:18**
